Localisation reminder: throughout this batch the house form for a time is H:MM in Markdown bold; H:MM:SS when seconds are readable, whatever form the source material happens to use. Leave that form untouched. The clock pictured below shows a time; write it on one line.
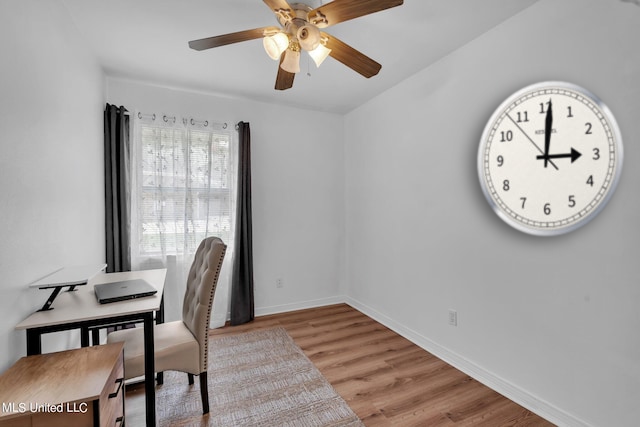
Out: **3:00:53**
